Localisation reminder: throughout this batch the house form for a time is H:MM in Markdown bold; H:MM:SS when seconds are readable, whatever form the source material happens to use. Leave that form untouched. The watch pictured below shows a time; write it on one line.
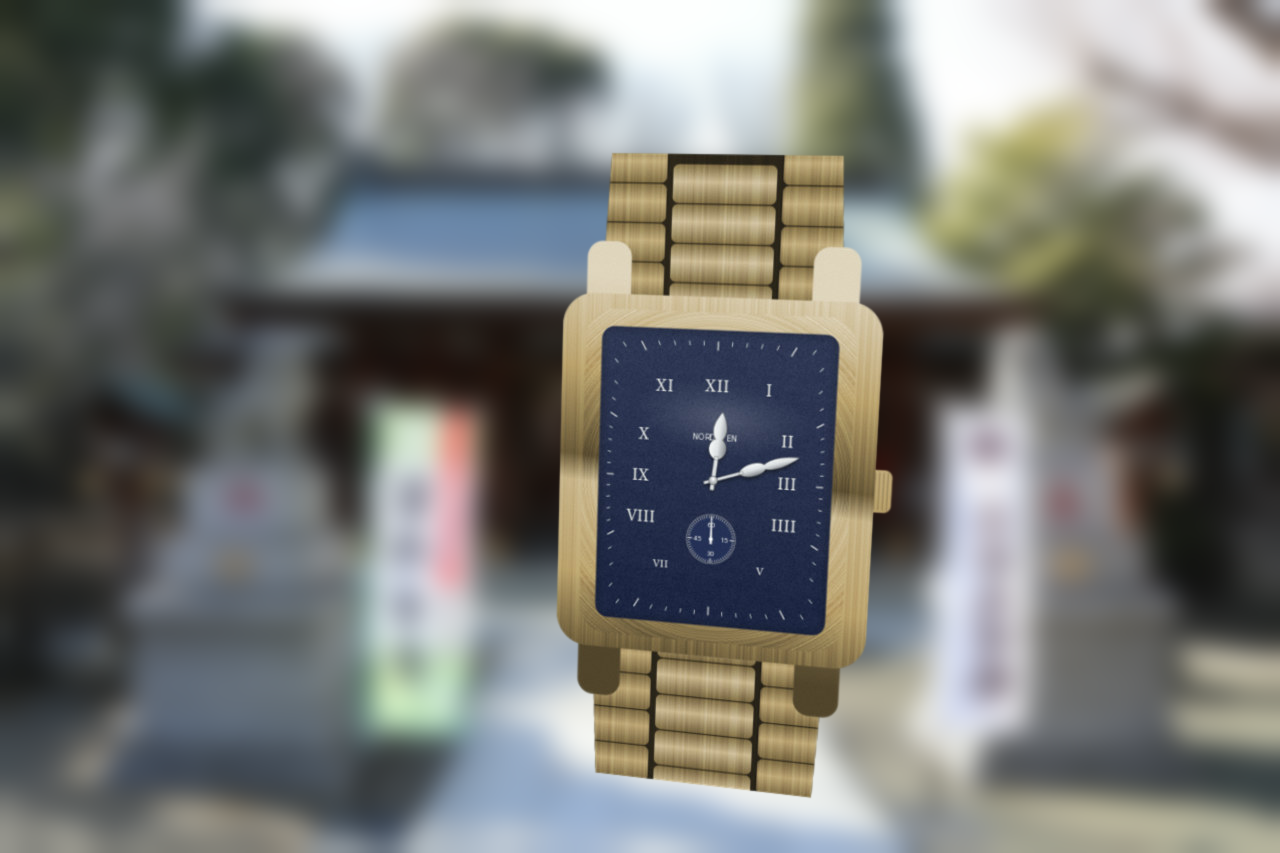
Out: **12:12**
